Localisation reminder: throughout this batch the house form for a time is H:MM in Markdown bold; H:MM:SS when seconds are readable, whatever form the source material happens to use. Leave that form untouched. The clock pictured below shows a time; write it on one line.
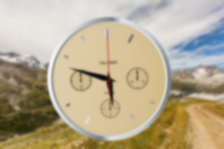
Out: **5:48**
